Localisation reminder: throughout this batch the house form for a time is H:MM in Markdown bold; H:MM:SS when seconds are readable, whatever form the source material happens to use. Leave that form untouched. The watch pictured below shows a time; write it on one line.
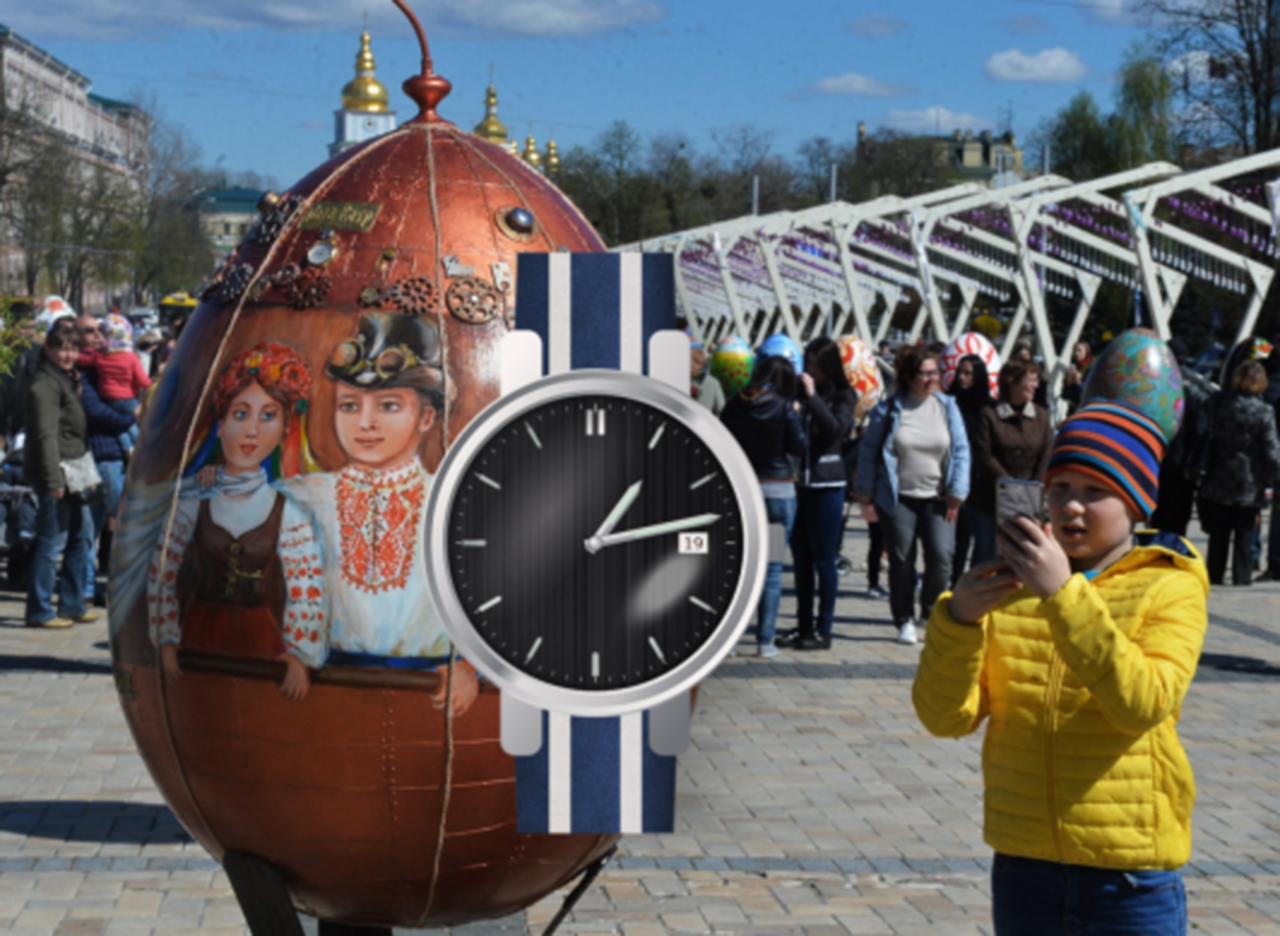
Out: **1:13**
